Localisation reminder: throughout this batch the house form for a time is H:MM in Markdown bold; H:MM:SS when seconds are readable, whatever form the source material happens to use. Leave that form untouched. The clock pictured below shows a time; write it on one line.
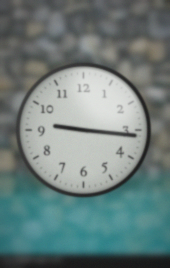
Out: **9:16**
